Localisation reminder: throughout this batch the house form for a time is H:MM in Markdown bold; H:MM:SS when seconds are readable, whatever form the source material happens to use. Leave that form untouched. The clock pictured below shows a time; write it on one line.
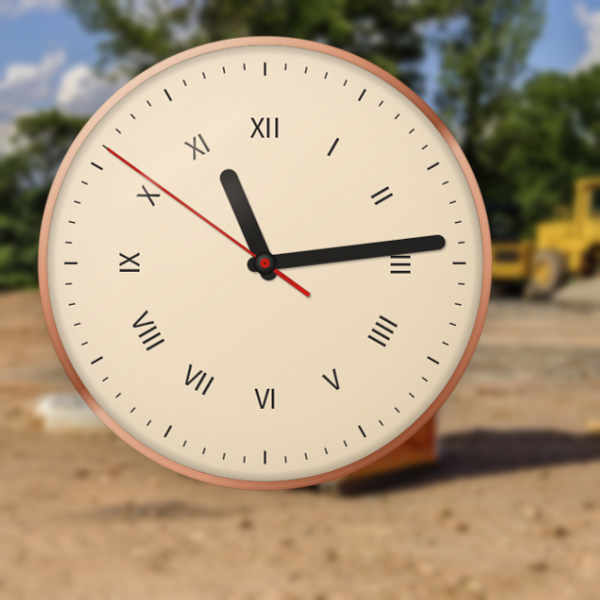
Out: **11:13:51**
